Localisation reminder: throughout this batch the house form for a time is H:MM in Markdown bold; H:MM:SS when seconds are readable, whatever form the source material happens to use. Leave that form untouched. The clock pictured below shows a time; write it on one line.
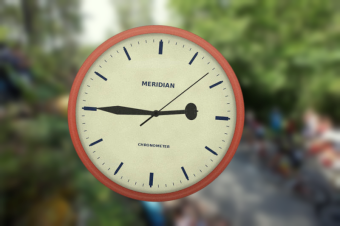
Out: **2:45:08**
